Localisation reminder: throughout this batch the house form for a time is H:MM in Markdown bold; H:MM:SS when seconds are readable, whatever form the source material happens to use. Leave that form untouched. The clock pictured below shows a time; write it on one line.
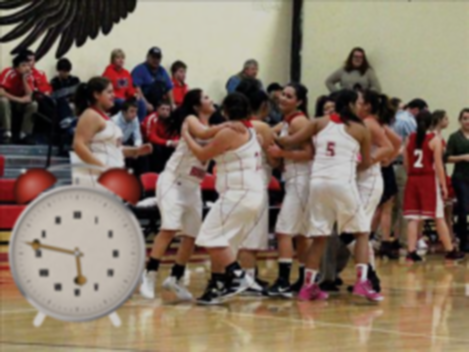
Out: **5:47**
